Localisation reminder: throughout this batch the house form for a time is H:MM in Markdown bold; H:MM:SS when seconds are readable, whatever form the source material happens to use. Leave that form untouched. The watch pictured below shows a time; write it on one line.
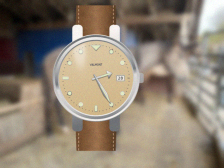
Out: **2:25**
